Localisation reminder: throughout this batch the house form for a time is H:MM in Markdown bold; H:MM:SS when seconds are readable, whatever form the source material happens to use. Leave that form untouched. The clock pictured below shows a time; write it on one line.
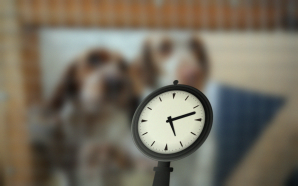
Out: **5:12**
